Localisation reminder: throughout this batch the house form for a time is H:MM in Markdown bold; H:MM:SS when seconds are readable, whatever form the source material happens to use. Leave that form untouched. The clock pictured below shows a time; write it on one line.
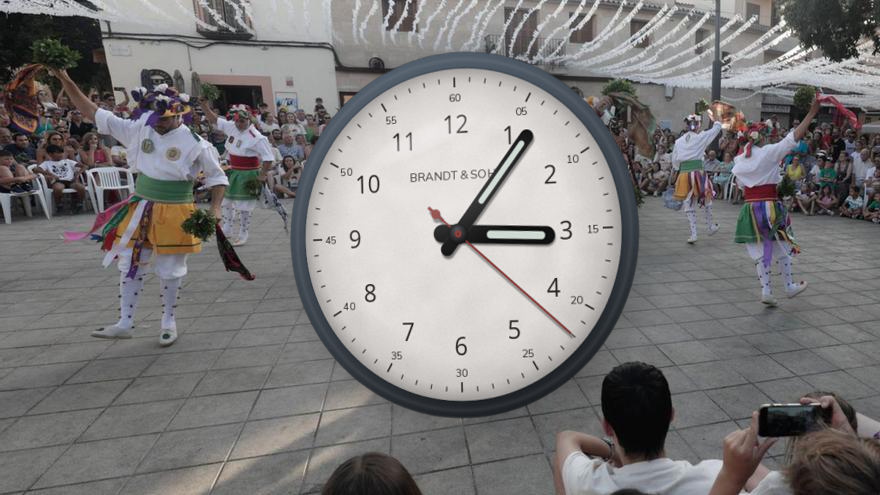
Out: **3:06:22**
